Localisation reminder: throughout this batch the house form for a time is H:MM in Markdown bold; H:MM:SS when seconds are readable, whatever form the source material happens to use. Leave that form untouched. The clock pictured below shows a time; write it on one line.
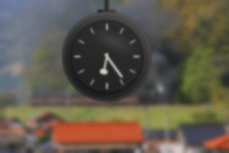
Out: **6:24**
